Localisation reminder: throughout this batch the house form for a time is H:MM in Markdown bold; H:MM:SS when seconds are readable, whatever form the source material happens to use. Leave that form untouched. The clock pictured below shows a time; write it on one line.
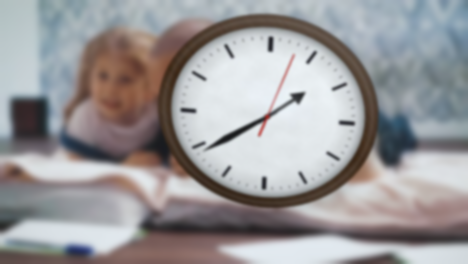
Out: **1:39:03**
